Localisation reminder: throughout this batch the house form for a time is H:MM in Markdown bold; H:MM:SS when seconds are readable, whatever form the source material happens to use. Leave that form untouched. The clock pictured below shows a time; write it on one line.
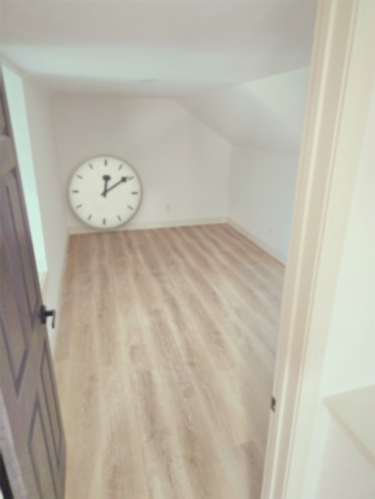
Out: **12:09**
